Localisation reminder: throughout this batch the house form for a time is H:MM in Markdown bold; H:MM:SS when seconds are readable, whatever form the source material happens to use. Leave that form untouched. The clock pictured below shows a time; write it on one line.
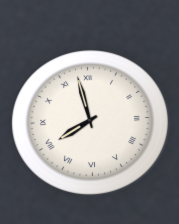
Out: **7:58**
